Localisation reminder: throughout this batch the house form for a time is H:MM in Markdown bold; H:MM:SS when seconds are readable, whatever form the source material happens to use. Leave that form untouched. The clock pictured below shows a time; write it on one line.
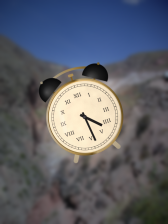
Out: **4:29**
